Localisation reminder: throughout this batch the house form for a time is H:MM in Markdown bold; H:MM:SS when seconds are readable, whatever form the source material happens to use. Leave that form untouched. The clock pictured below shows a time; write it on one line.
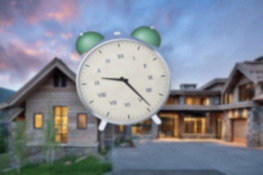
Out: **9:24**
